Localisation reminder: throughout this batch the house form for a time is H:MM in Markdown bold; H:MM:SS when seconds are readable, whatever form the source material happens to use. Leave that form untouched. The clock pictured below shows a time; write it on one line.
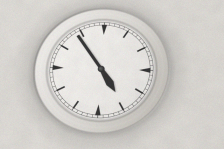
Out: **4:54**
